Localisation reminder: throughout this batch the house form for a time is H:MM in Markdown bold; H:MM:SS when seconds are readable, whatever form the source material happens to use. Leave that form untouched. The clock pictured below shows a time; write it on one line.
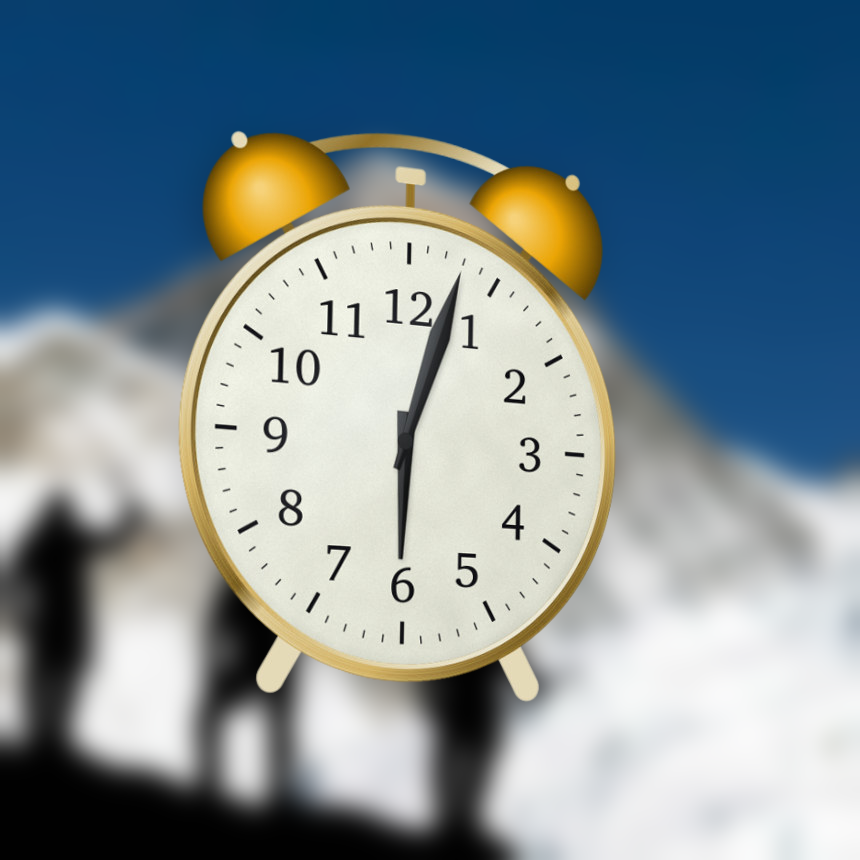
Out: **6:03**
